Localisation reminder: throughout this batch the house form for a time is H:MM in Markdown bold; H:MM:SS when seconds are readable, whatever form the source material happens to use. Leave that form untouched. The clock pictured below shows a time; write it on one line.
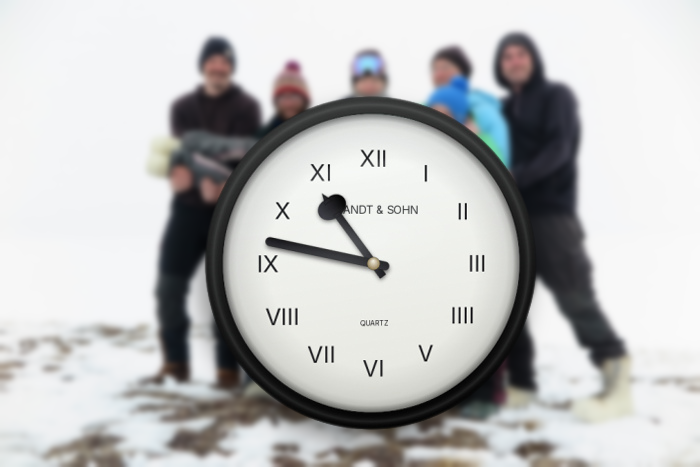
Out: **10:47**
